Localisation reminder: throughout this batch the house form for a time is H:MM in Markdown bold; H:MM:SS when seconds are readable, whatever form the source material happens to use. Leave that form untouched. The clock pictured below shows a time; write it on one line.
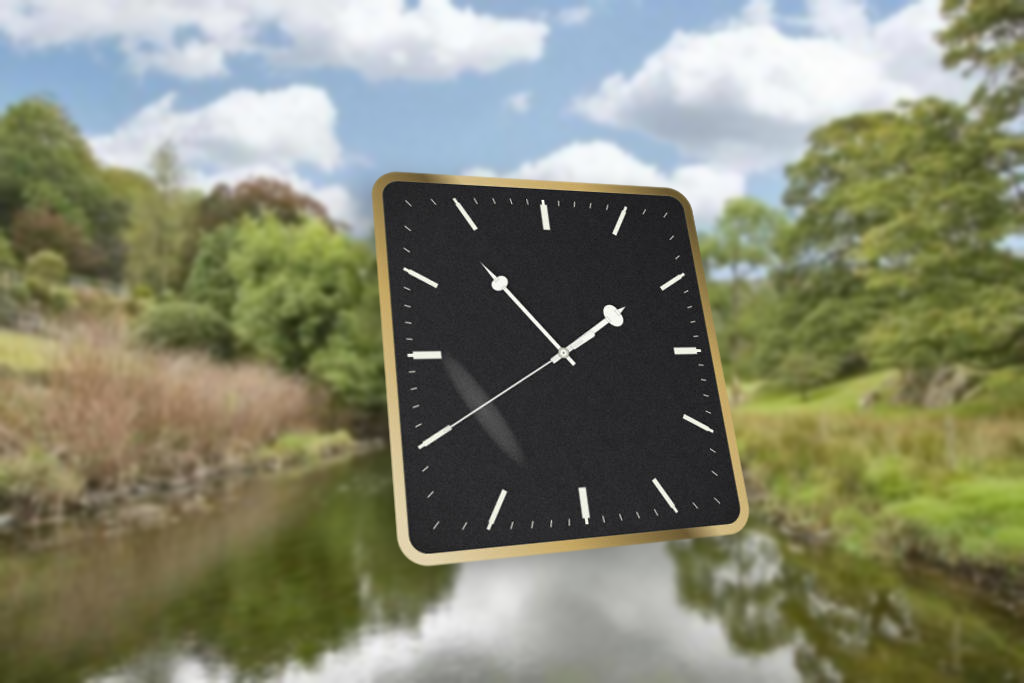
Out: **1:53:40**
